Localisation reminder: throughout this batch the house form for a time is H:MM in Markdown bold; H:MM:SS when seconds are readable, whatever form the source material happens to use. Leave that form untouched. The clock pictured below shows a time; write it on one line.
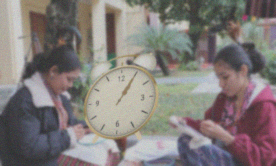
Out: **1:05**
